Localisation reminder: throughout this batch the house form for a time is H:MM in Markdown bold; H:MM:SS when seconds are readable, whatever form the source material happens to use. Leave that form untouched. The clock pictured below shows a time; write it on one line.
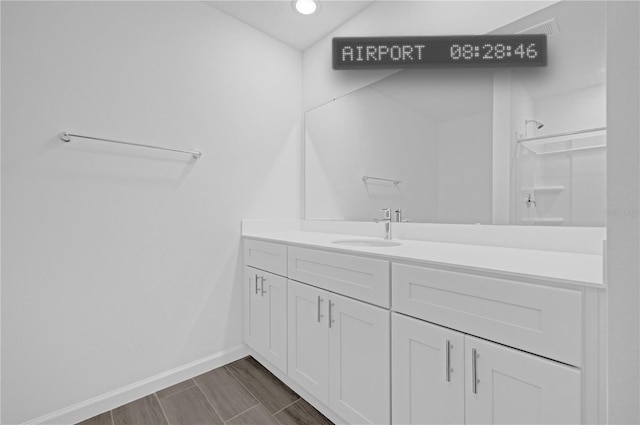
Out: **8:28:46**
